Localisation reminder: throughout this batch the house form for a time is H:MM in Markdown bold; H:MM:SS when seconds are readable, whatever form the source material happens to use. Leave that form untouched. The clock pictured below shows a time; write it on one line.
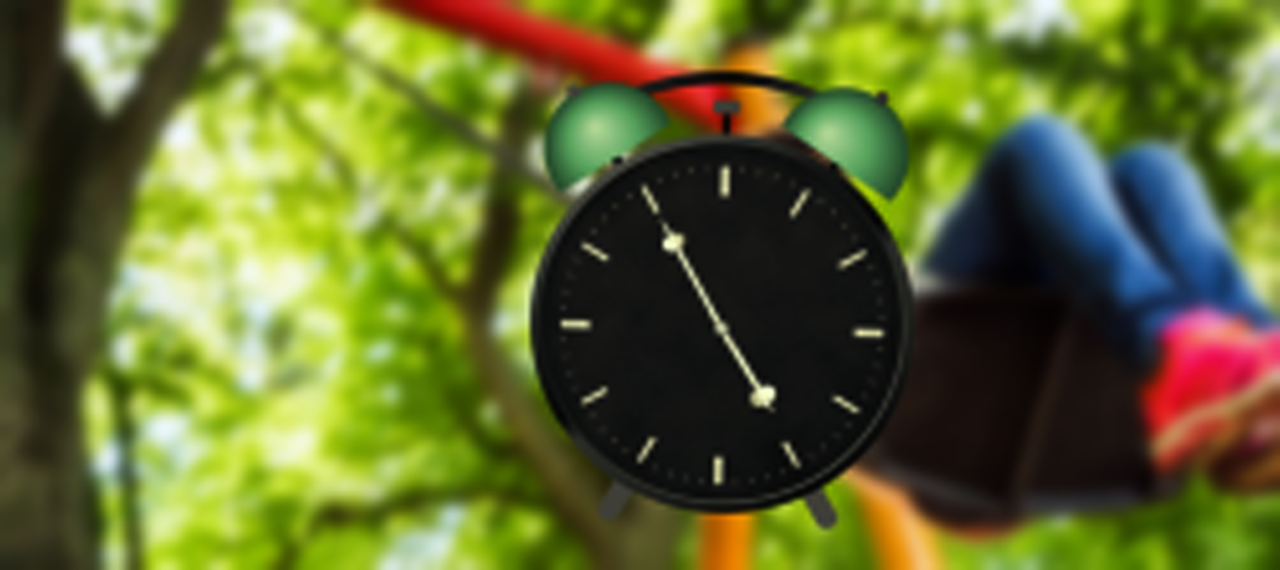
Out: **4:55**
